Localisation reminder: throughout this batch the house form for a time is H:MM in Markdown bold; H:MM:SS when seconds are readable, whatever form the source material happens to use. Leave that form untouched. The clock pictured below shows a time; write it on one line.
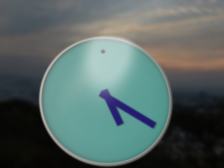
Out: **5:21**
